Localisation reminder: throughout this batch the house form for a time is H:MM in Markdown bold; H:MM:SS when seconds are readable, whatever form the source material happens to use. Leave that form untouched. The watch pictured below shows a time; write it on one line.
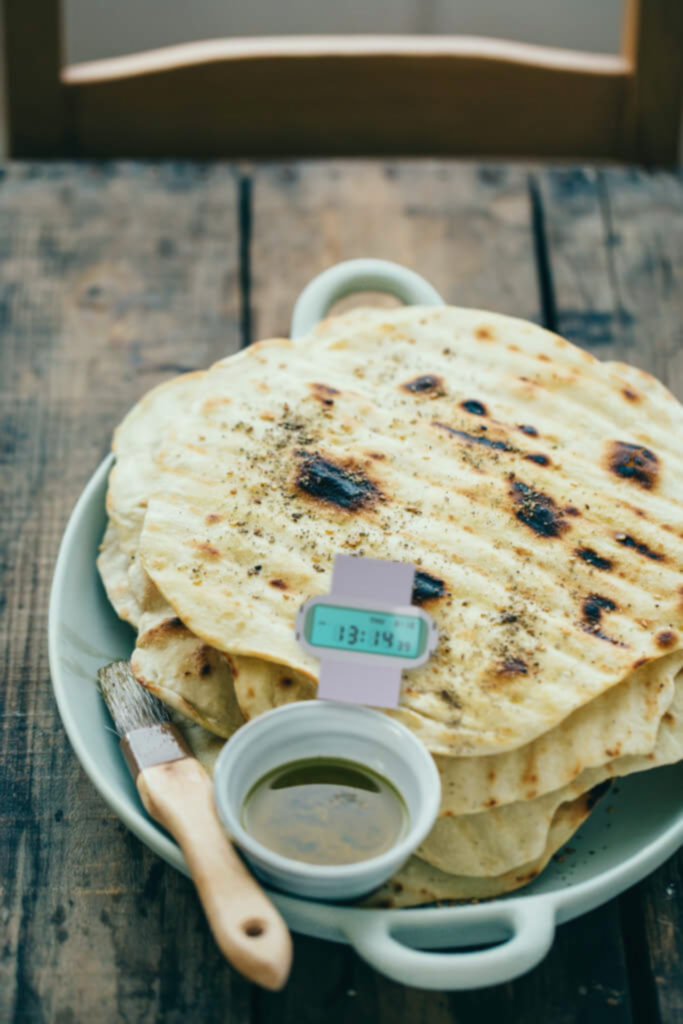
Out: **13:14**
